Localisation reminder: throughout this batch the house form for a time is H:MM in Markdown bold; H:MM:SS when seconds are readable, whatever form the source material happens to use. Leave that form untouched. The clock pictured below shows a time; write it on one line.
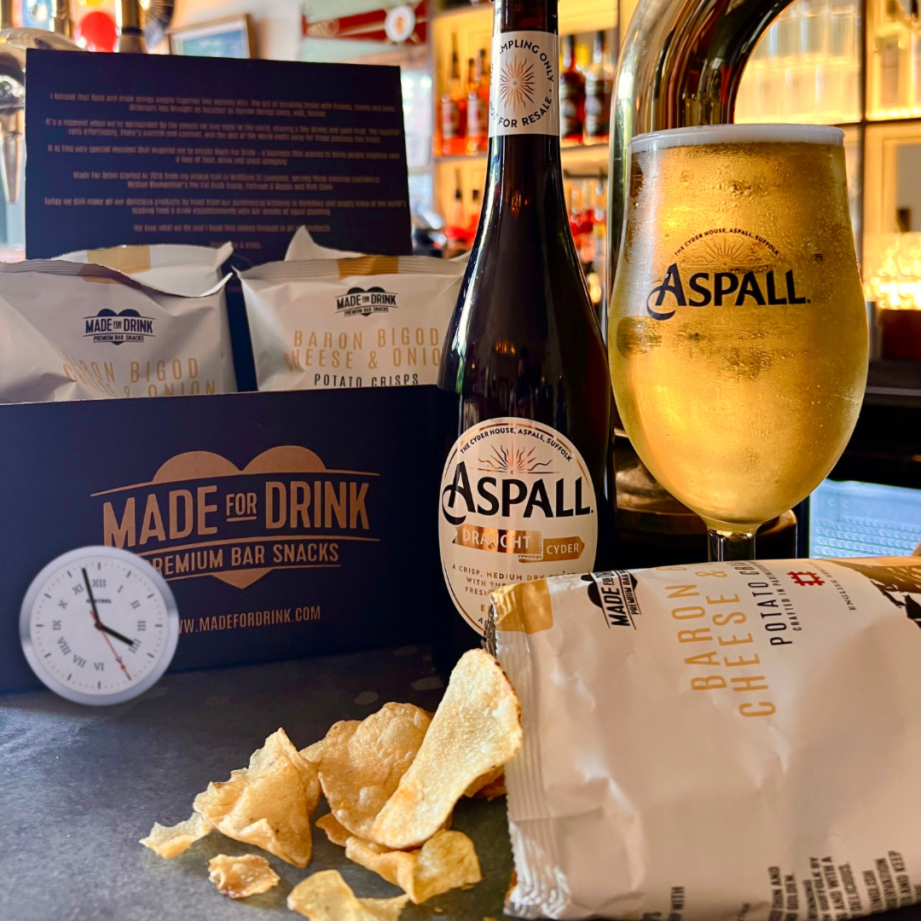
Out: **3:57:25**
